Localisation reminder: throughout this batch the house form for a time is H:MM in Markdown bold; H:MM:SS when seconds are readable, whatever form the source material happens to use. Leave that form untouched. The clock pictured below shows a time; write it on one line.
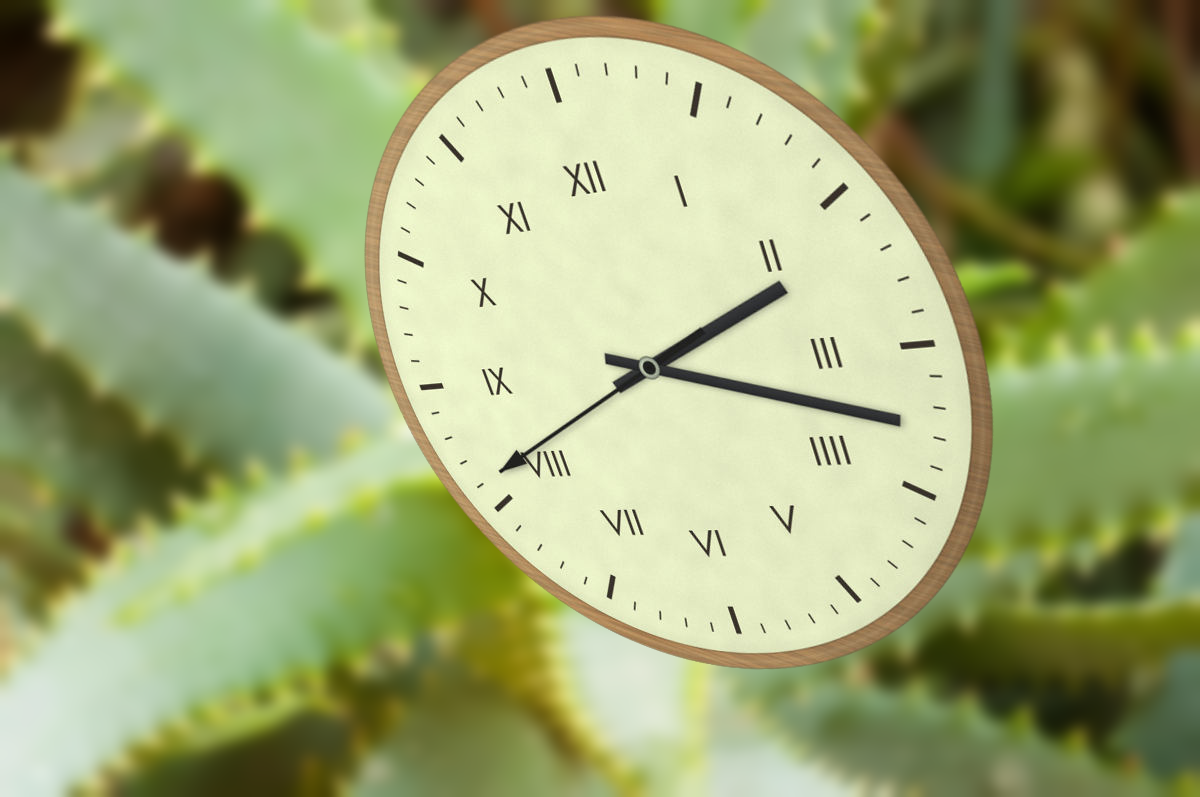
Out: **2:17:41**
